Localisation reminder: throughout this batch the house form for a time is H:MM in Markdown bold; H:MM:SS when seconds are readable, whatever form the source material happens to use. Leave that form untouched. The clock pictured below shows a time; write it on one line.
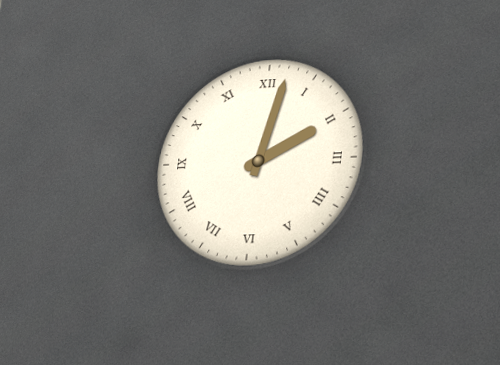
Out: **2:02**
